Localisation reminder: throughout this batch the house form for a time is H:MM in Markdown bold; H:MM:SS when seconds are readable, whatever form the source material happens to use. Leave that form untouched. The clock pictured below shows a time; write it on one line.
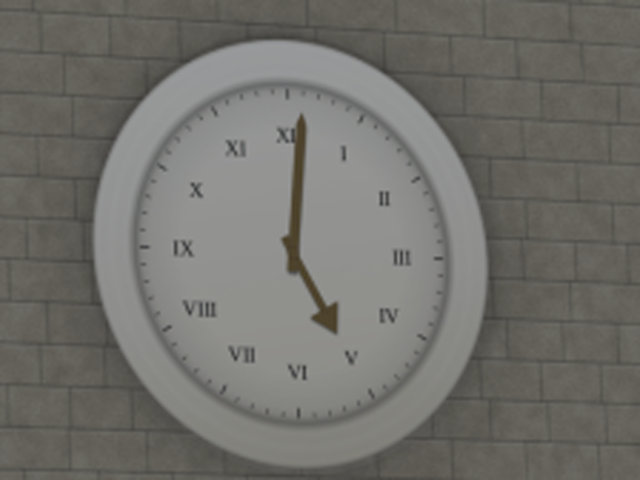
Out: **5:01**
